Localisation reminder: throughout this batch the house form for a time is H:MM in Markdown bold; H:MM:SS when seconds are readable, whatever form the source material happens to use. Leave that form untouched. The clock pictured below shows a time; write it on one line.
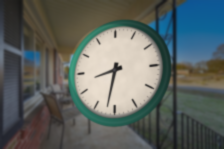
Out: **8:32**
